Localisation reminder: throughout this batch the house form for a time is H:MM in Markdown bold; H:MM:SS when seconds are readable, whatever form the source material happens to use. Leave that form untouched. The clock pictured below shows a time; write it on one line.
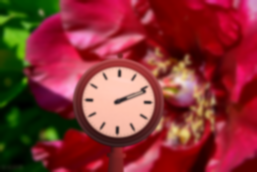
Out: **2:11**
